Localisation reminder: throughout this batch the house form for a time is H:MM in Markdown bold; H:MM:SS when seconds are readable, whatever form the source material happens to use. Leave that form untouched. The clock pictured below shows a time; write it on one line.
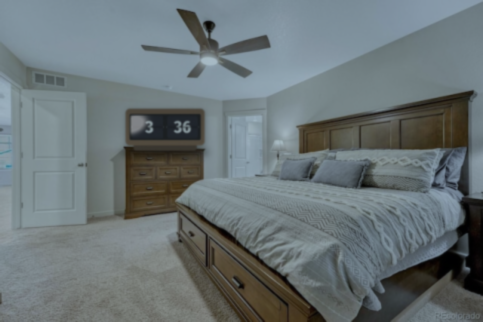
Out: **3:36**
